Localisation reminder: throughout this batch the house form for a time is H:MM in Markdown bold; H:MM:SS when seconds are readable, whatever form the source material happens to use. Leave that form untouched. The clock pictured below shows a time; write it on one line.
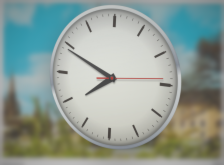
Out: **7:49:14**
